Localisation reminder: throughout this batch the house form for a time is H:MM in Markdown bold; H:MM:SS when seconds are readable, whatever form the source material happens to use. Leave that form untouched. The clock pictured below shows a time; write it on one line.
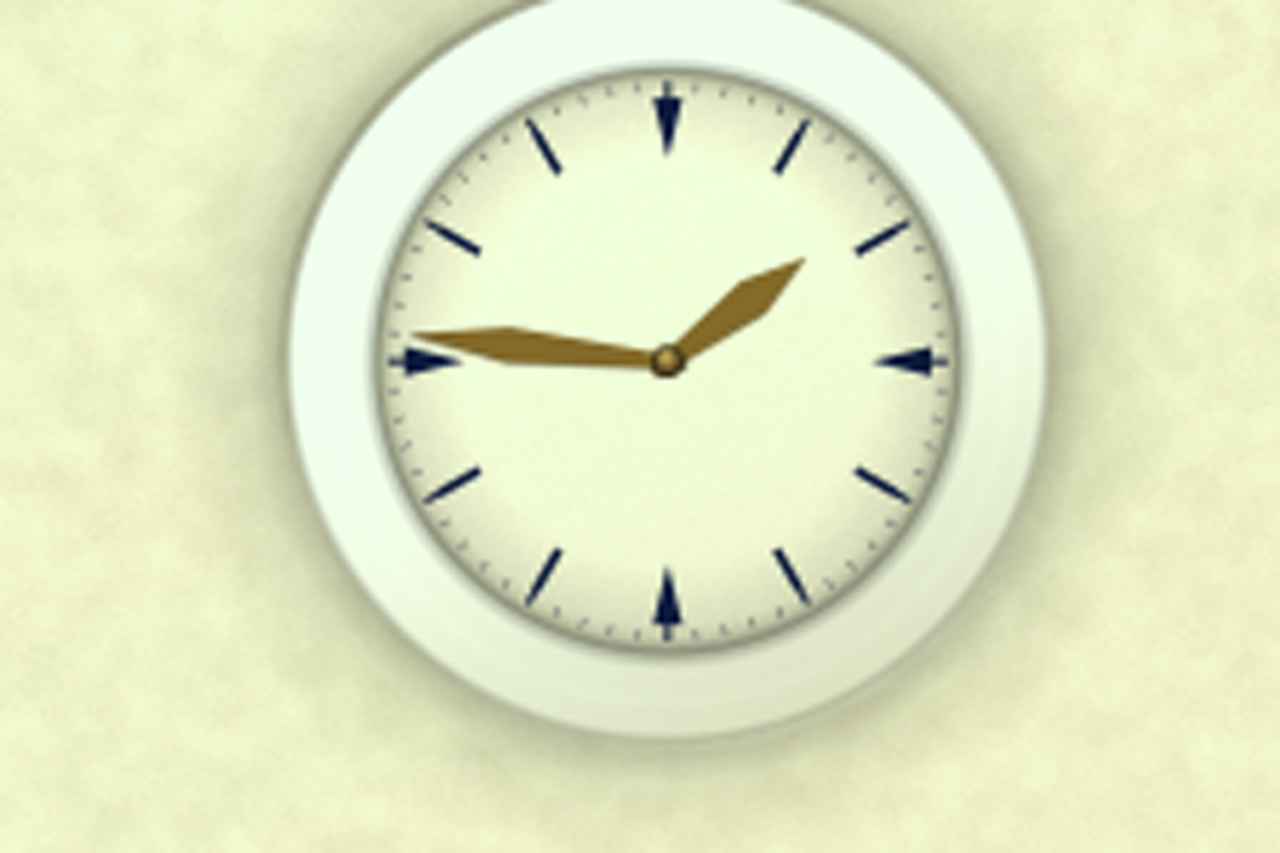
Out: **1:46**
